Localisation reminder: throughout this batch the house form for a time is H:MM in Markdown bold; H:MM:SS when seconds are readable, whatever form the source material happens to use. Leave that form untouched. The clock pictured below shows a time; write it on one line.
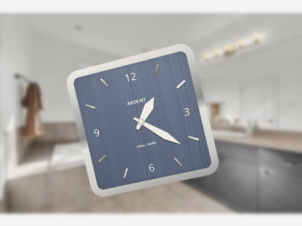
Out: **1:22**
